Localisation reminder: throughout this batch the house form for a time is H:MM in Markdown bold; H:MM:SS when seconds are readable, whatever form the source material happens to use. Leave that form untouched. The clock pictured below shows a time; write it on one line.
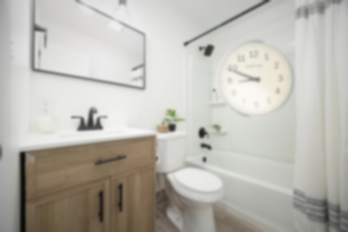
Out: **8:49**
